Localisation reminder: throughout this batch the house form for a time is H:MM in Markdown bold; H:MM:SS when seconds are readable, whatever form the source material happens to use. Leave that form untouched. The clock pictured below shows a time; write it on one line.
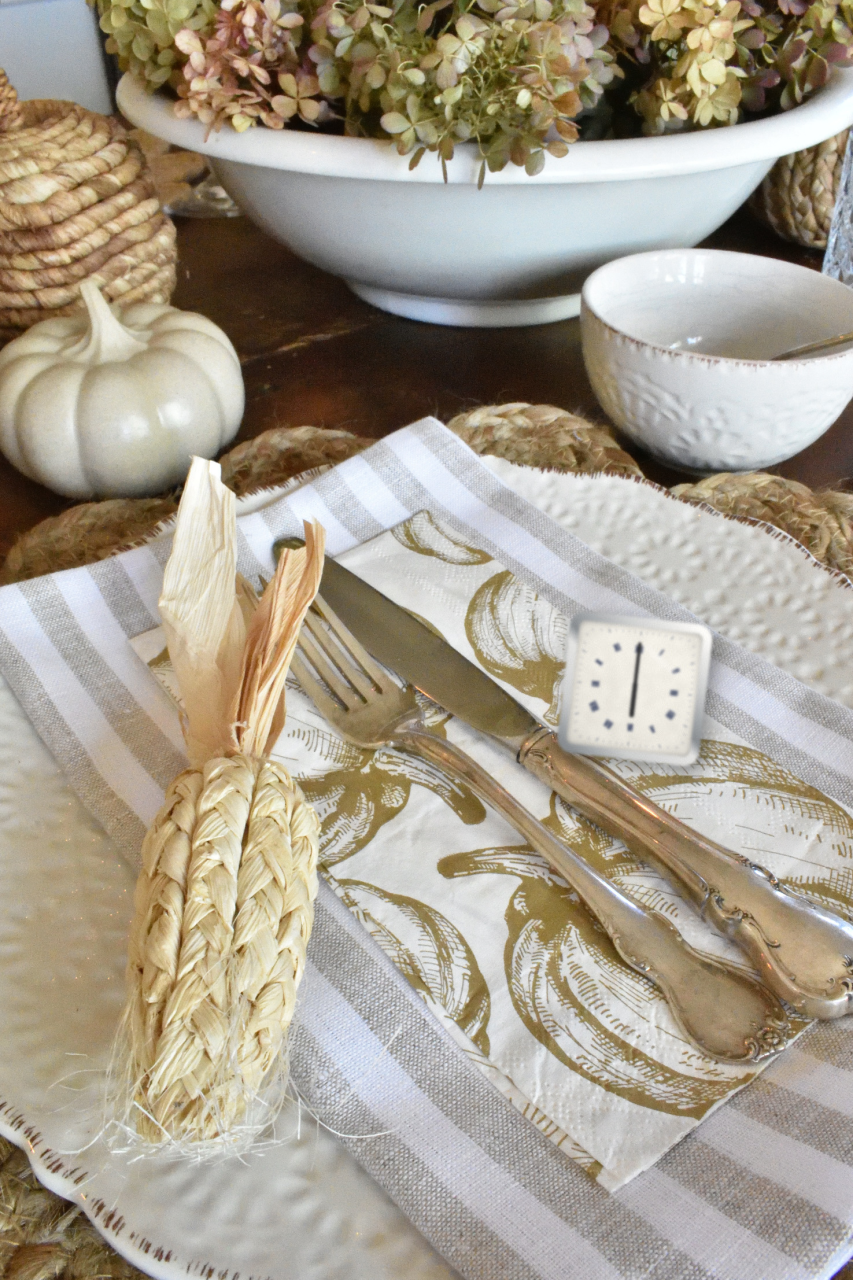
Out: **6:00**
